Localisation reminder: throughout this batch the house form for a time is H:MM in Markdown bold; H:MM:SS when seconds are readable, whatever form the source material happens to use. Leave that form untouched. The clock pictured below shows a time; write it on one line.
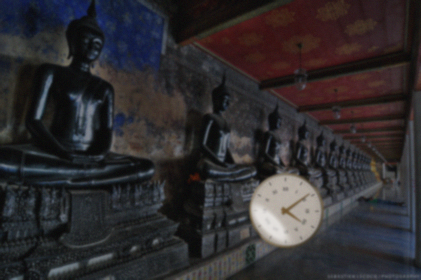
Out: **4:09**
